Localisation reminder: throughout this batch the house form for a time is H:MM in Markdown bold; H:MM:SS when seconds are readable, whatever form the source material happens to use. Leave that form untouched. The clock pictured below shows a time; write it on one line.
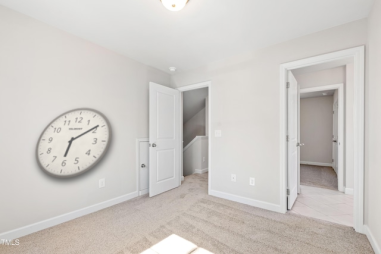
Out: **6:09**
